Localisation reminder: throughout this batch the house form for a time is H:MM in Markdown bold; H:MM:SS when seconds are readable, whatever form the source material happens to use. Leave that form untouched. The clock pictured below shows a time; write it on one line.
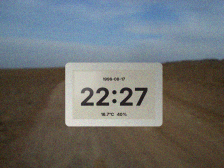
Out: **22:27**
